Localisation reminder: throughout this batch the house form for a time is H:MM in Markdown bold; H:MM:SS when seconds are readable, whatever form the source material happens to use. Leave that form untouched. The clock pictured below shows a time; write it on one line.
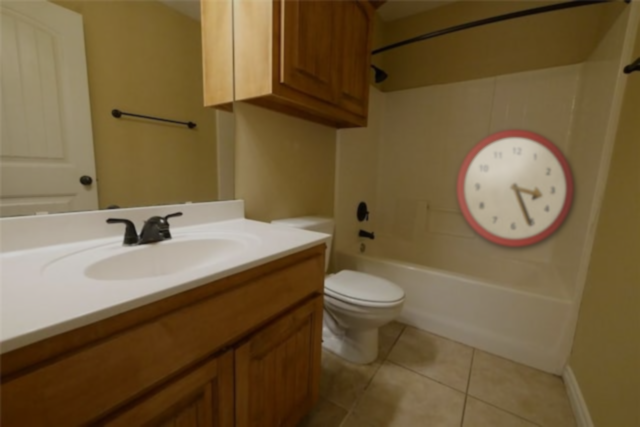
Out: **3:26**
